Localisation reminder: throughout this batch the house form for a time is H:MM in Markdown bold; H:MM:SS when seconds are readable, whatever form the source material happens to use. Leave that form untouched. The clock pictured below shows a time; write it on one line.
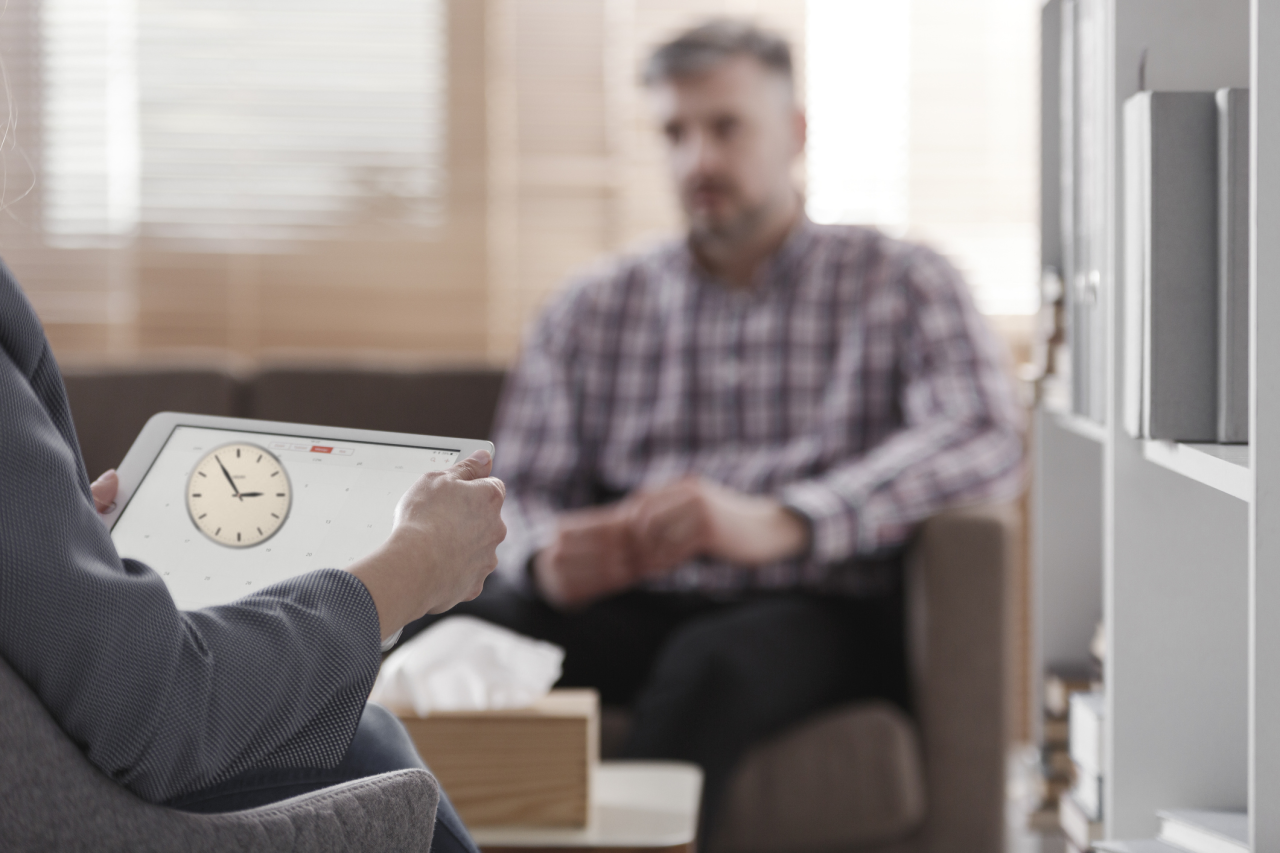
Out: **2:55**
